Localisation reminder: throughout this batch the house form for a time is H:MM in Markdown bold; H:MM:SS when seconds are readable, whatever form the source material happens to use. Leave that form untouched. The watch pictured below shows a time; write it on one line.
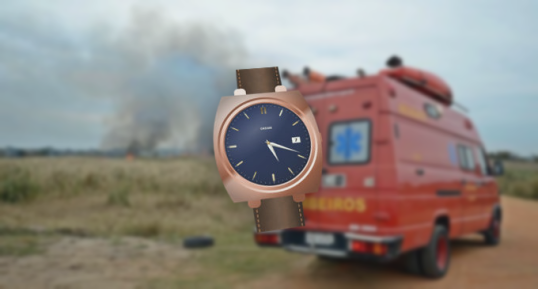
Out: **5:19**
